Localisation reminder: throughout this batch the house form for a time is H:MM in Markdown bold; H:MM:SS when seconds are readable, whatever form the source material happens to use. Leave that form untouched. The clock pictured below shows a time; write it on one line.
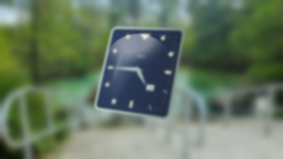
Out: **4:45**
